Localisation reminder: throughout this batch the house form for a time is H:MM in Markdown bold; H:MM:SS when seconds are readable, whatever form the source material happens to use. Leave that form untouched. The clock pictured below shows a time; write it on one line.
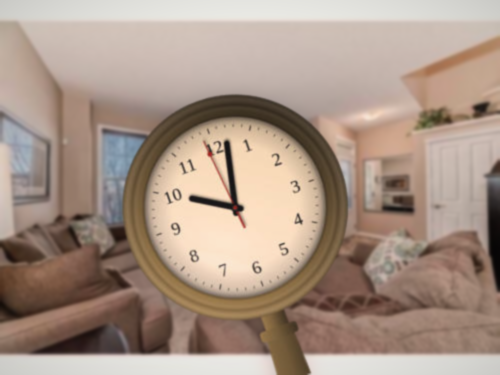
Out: **10:01:59**
